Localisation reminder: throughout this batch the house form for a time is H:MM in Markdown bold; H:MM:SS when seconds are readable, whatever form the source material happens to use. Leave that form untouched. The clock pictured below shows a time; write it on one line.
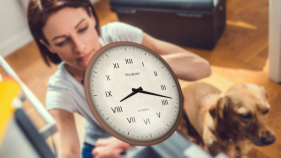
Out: **8:18**
